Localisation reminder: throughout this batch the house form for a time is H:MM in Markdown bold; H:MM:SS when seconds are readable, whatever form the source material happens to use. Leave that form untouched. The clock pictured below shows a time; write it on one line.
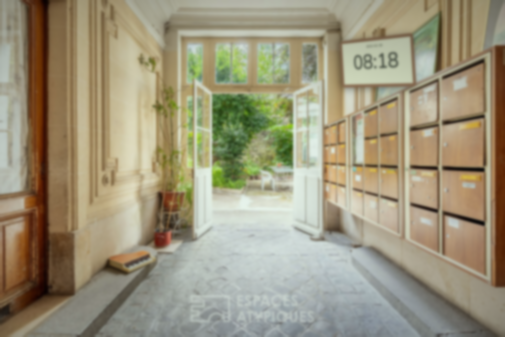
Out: **8:18**
